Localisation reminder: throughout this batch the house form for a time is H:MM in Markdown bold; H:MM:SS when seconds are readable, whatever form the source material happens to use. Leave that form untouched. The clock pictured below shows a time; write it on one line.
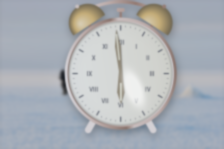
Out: **5:59**
